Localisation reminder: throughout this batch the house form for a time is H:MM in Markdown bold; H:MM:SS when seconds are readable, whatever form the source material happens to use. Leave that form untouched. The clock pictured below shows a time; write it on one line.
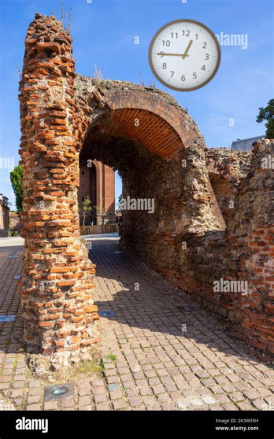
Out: **12:45**
